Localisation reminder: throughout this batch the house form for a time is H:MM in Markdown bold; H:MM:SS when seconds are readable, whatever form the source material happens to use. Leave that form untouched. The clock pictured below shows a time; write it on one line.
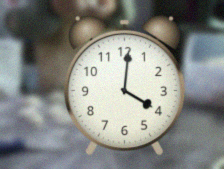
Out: **4:01**
